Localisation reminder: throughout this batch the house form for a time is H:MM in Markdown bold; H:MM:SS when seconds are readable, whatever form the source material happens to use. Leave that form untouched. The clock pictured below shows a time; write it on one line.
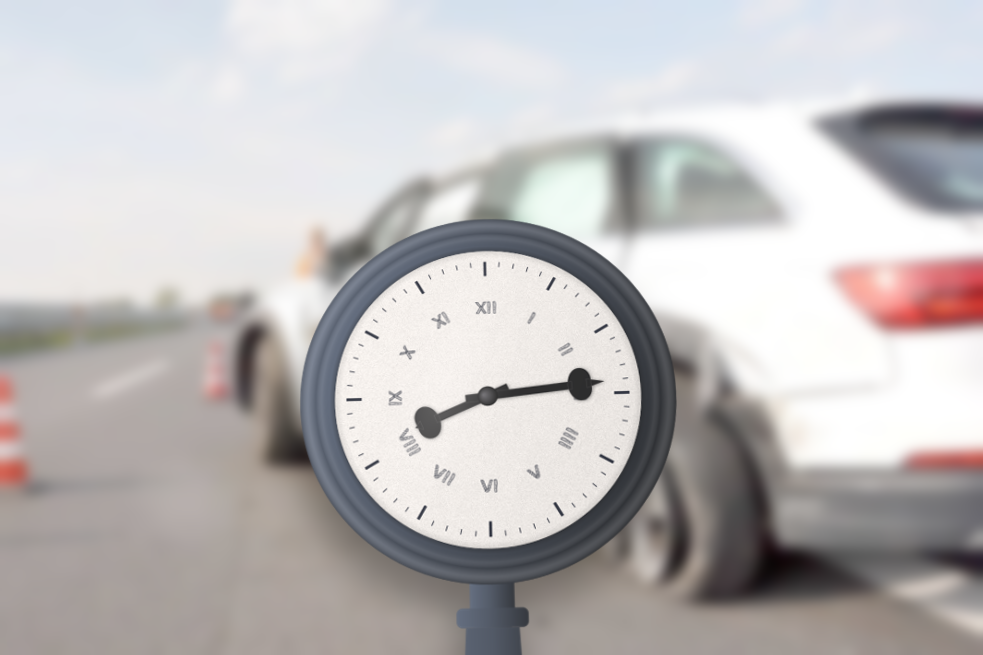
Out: **8:14**
